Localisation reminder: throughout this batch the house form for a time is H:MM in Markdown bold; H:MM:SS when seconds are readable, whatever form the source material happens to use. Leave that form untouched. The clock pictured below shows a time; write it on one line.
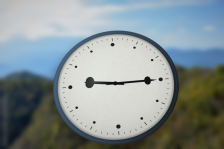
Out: **9:15**
